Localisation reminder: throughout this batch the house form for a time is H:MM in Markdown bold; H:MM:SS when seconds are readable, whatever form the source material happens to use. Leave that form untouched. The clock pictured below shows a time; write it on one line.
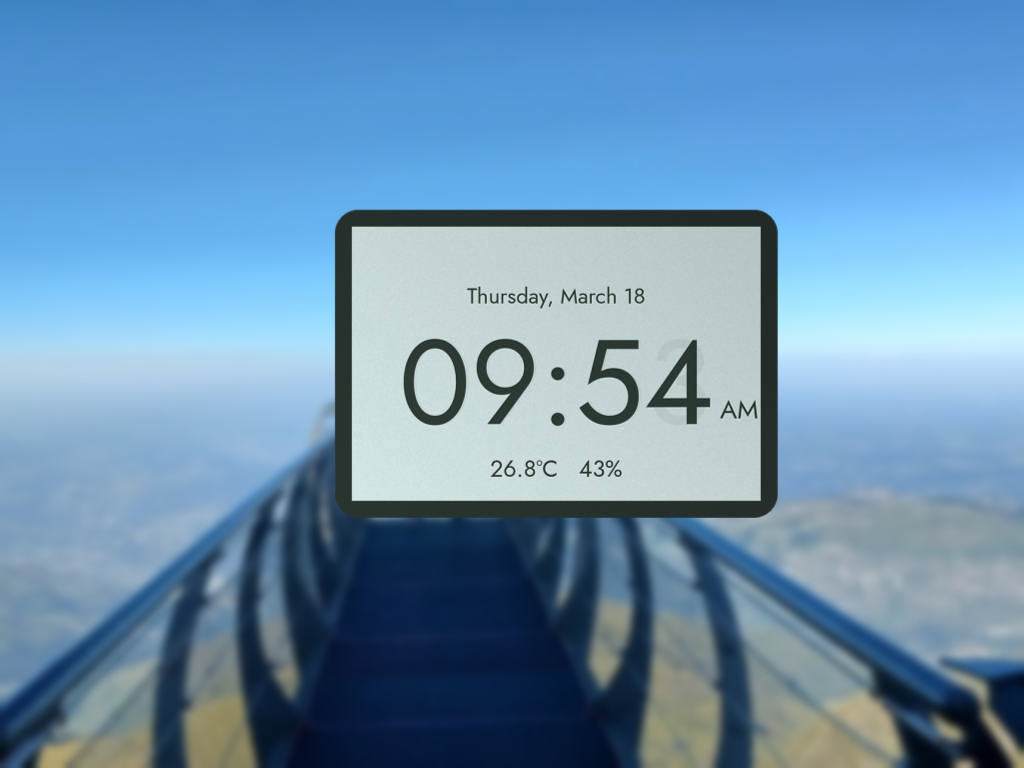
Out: **9:54**
